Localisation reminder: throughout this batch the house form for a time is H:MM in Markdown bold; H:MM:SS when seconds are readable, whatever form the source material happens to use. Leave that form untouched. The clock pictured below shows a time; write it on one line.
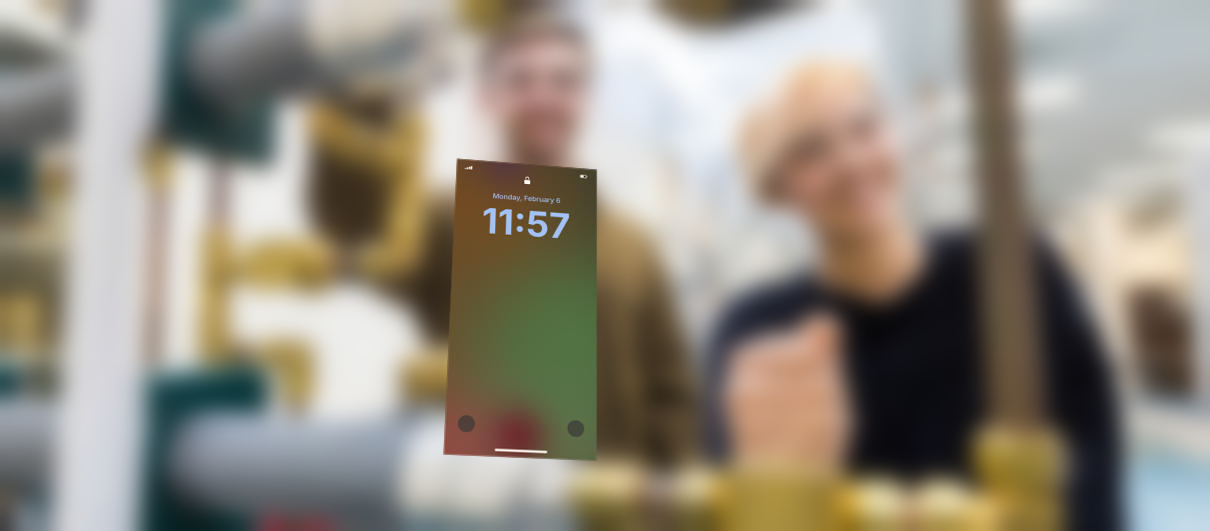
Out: **11:57**
